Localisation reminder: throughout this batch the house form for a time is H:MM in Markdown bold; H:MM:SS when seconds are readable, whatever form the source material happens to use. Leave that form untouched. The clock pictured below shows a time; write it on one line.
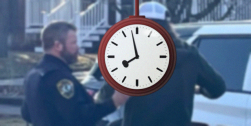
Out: **7:58**
